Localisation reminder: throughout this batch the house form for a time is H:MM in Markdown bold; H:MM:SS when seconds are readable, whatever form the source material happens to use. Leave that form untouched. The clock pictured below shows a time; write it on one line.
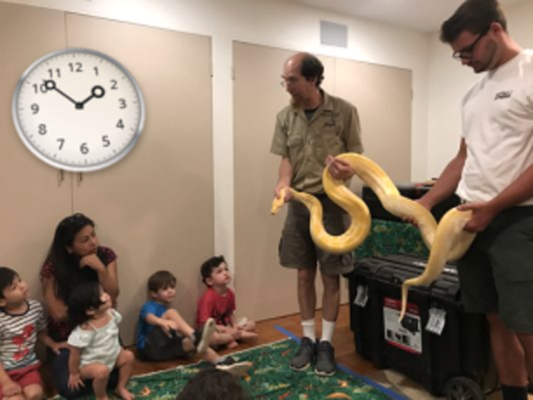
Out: **1:52**
